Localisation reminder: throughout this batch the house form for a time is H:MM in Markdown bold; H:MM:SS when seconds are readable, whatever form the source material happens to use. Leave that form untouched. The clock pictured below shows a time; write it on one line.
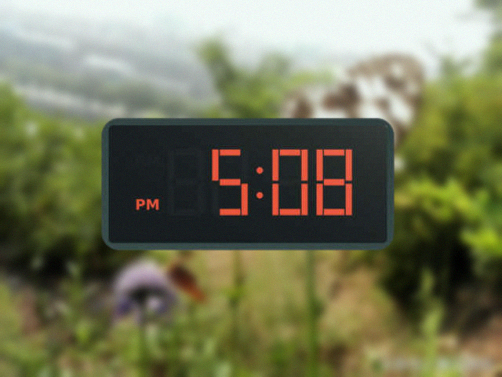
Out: **5:08**
